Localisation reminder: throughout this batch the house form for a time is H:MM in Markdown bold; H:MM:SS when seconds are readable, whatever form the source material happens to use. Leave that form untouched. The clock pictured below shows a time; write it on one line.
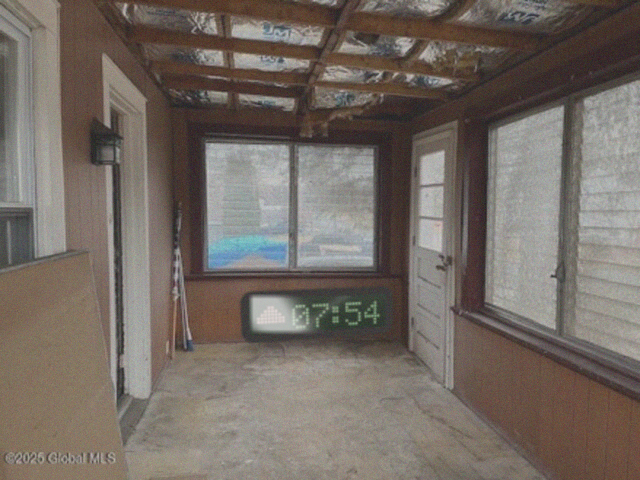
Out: **7:54**
